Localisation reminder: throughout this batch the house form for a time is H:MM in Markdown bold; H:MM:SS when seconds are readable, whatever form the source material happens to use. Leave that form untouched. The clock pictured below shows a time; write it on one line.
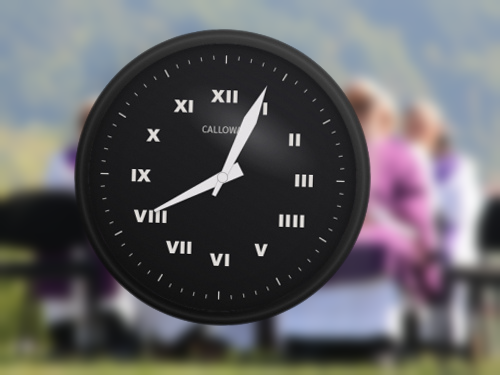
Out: **8:04**
